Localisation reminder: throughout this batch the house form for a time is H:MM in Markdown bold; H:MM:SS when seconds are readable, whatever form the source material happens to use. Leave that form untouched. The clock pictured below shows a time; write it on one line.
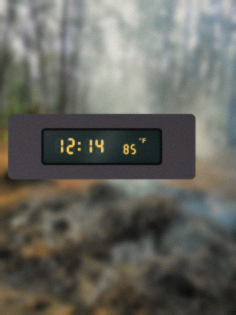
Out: **12:14**
